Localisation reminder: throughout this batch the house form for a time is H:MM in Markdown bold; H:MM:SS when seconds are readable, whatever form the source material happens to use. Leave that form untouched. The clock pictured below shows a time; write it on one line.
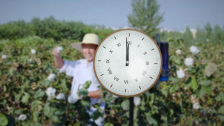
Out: **11:59**
